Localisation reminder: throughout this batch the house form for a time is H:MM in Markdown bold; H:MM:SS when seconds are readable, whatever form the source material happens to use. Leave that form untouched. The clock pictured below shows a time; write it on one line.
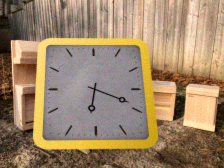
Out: **6:19**
